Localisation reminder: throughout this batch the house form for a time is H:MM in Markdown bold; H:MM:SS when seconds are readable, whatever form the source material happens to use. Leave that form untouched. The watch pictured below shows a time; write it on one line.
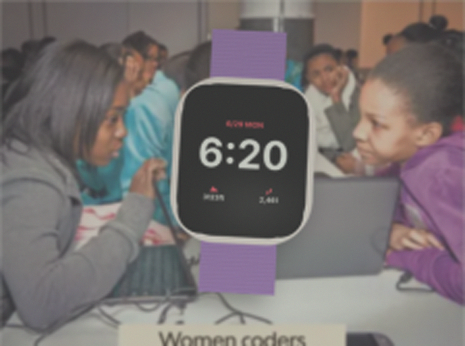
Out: **6:20**
